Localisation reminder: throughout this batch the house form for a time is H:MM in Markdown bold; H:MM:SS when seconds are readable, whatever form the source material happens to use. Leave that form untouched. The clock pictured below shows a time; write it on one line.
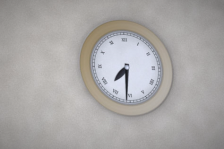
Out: **7:31**
